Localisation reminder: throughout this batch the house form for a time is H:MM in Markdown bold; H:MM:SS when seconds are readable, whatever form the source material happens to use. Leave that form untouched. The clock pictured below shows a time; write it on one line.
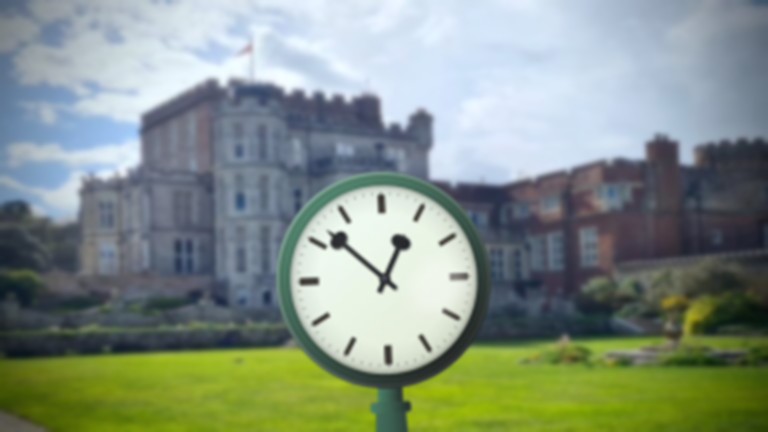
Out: **12:52**
